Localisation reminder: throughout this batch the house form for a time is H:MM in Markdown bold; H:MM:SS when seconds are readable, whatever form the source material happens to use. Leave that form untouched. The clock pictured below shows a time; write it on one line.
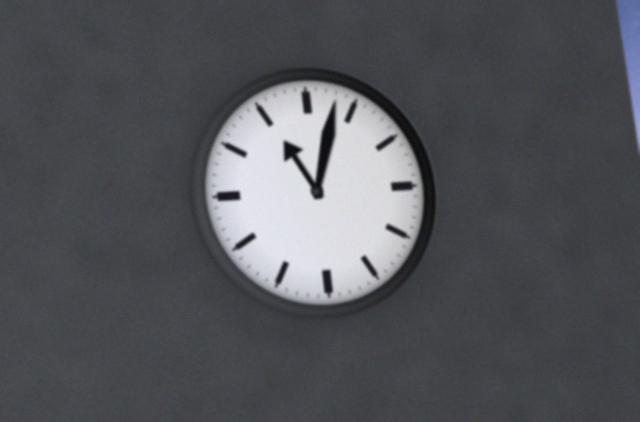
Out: **11:03**
